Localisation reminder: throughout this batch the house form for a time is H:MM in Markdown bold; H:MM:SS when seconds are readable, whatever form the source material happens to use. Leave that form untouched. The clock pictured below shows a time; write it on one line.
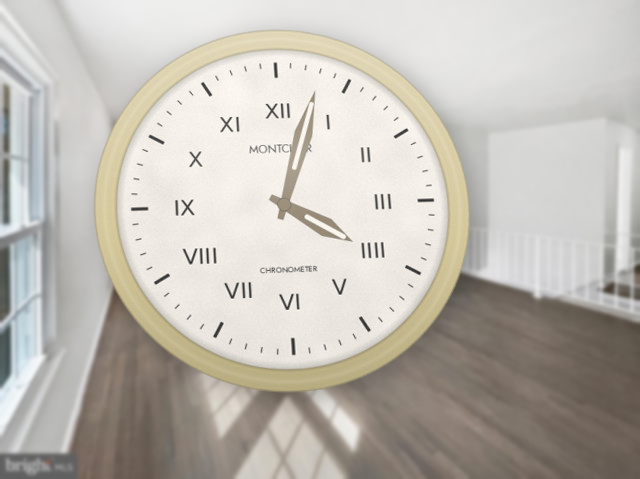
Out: **4:03**
